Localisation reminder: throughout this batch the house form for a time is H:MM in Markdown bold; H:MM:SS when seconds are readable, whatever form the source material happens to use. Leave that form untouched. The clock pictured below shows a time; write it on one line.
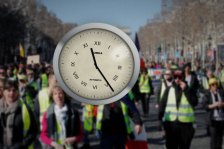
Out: **11:24**
